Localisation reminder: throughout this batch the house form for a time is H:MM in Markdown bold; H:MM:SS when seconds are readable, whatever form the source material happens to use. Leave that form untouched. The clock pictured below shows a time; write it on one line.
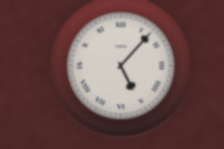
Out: **5:07**
